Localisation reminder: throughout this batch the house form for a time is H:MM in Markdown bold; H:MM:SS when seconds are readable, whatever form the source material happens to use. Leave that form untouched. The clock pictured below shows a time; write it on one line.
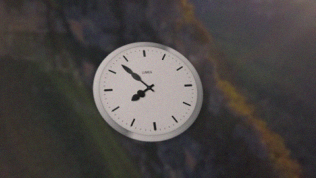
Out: **7:53**
